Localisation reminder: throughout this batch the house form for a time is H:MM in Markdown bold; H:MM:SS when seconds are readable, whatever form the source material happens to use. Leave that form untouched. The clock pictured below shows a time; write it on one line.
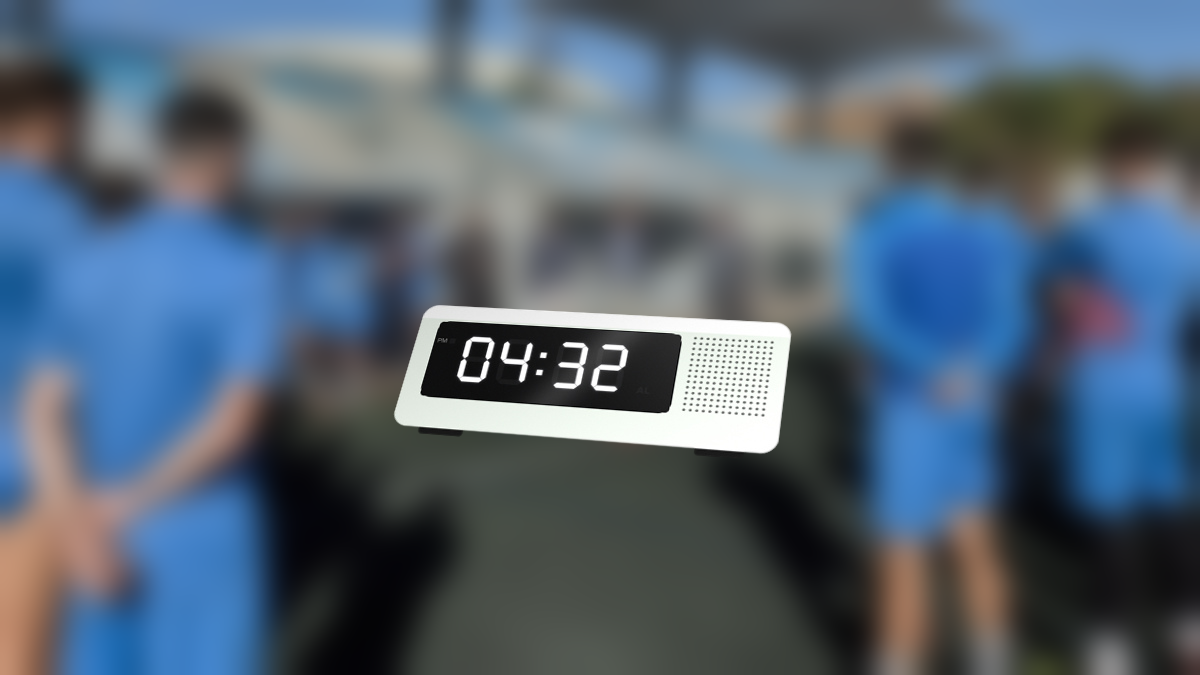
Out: **4:32**
